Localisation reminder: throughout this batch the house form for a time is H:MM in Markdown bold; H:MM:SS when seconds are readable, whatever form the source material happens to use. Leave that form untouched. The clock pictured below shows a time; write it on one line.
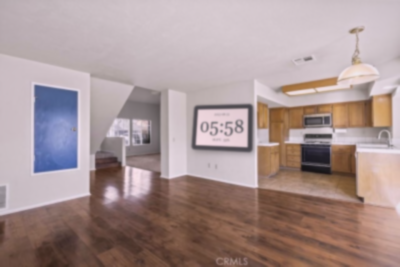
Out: **5:58**
